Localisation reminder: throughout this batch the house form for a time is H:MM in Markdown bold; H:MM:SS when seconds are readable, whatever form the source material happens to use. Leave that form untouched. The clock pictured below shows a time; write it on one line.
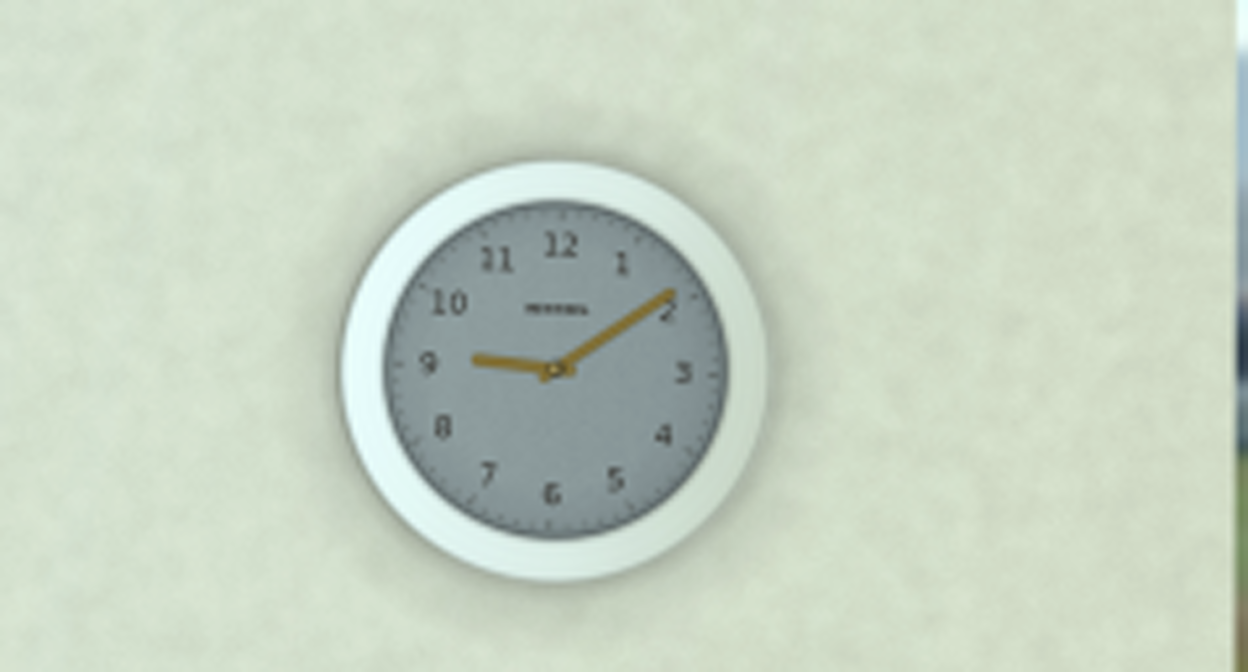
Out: **9:09**
